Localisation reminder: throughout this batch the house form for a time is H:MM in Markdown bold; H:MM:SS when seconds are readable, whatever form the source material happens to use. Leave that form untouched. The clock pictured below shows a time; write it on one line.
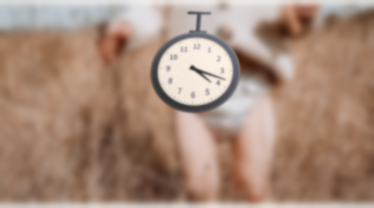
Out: **4:18**
